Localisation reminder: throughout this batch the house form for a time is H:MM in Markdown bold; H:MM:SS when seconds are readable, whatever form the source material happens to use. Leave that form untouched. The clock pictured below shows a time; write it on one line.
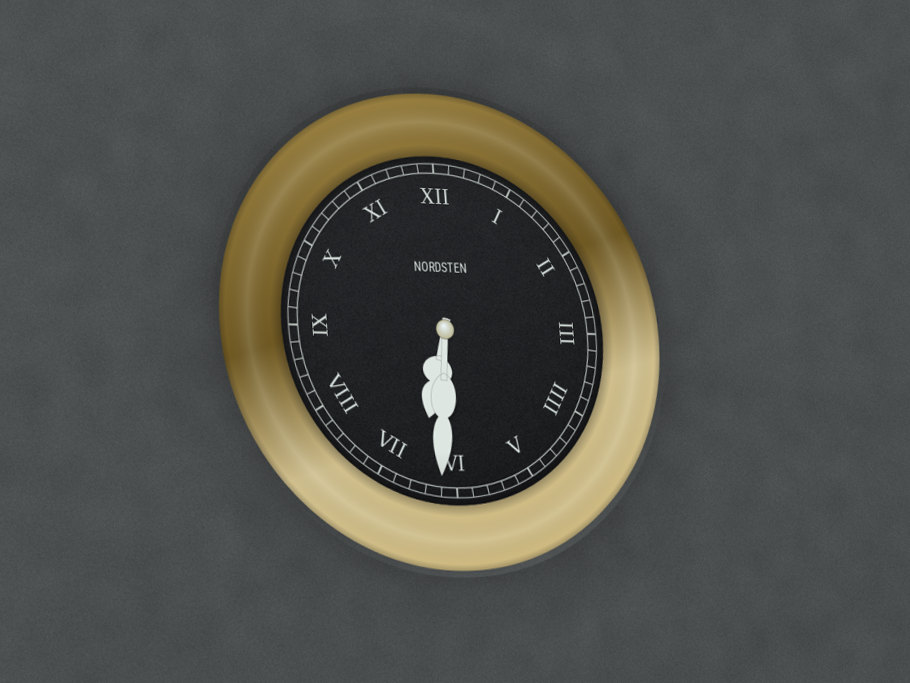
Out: **6:31**
